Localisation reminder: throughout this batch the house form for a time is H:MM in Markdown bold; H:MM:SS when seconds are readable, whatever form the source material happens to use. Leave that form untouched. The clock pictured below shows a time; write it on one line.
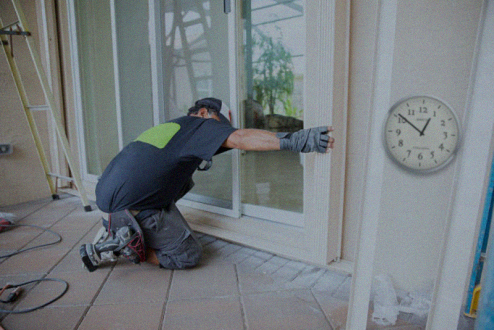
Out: **12:51**
